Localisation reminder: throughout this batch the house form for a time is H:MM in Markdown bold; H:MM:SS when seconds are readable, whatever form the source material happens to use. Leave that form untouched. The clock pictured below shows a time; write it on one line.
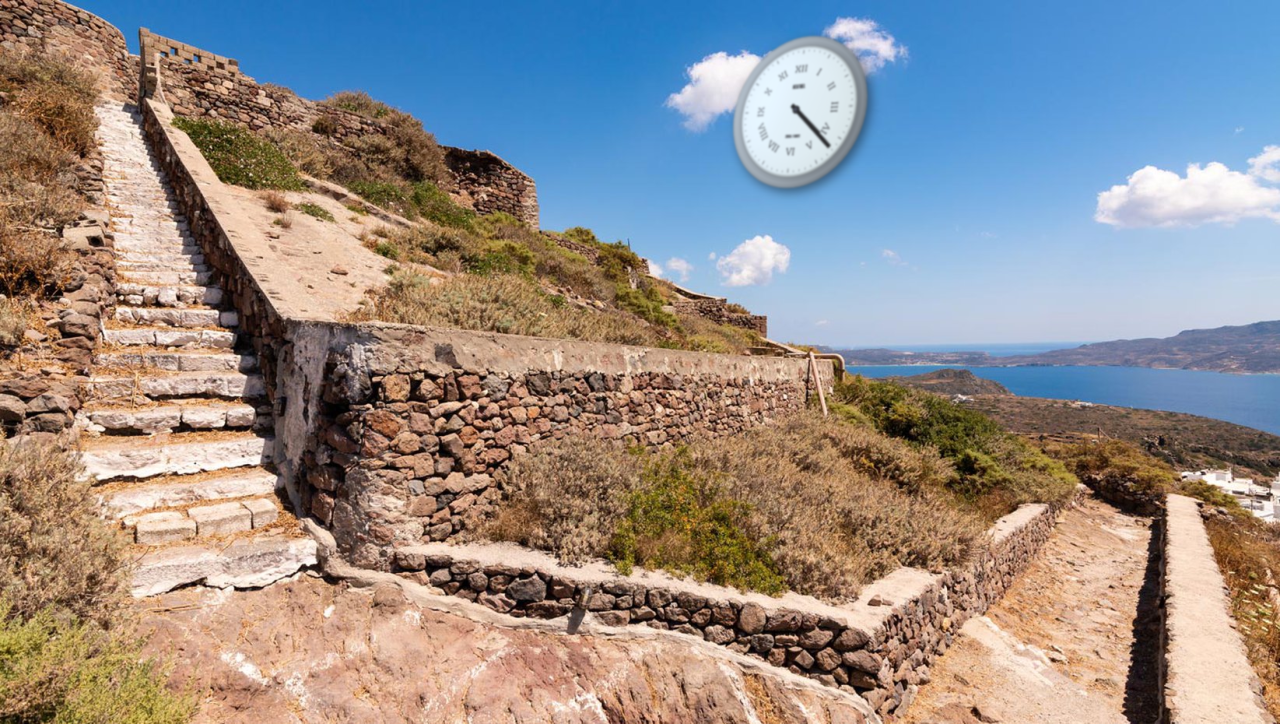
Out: **4:22**
